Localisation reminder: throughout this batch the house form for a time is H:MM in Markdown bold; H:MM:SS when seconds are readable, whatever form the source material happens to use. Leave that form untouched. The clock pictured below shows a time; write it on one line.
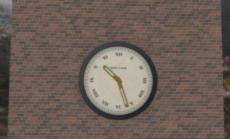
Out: **10:27**
